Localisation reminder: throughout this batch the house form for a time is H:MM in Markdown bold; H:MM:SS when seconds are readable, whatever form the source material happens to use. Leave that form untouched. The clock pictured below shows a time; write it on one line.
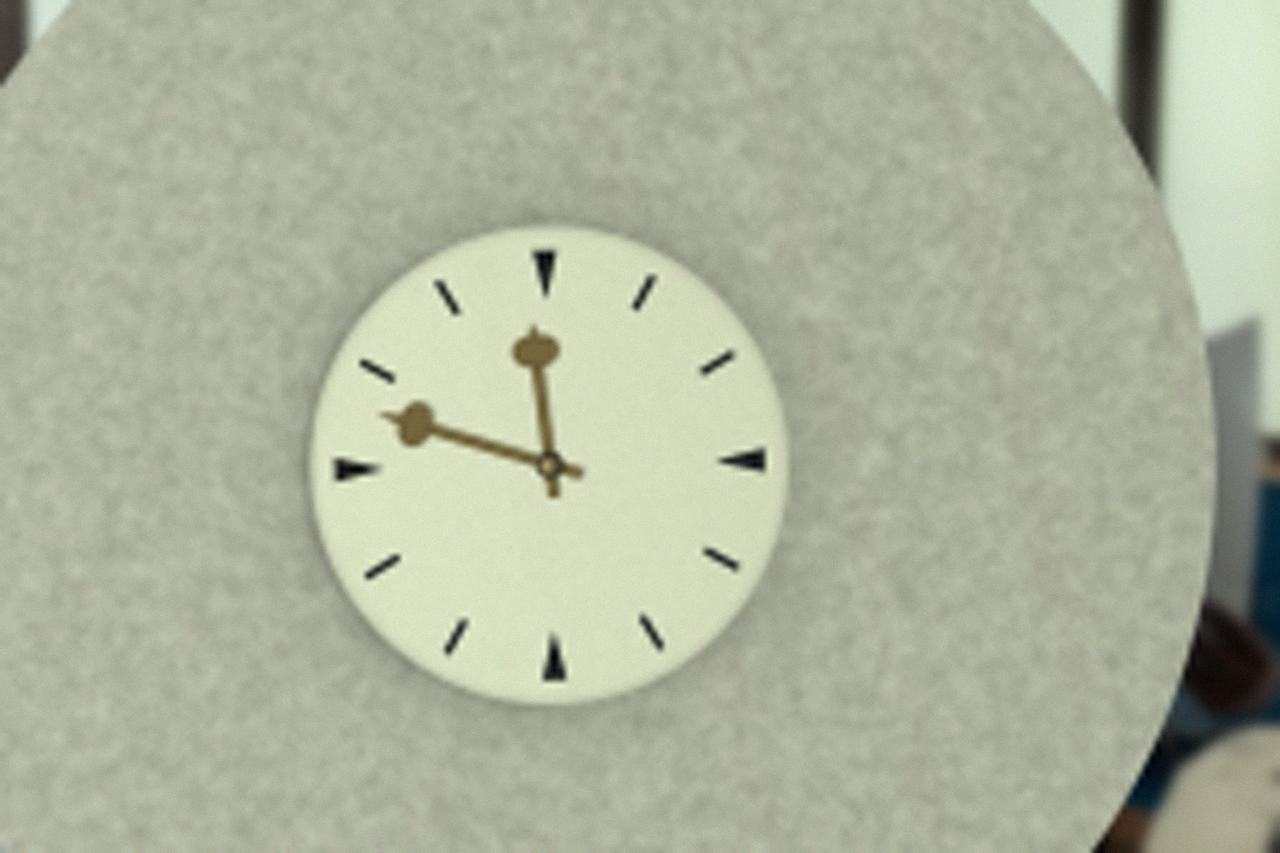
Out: **11:48**
